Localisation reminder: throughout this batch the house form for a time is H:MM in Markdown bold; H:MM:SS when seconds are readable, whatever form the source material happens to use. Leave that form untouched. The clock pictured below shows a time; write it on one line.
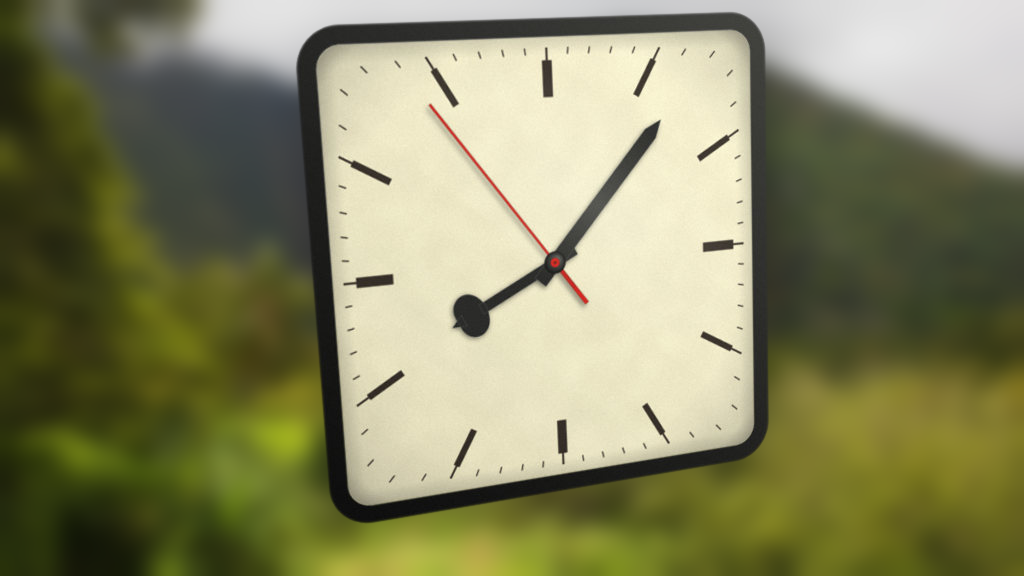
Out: **8:06:54**
